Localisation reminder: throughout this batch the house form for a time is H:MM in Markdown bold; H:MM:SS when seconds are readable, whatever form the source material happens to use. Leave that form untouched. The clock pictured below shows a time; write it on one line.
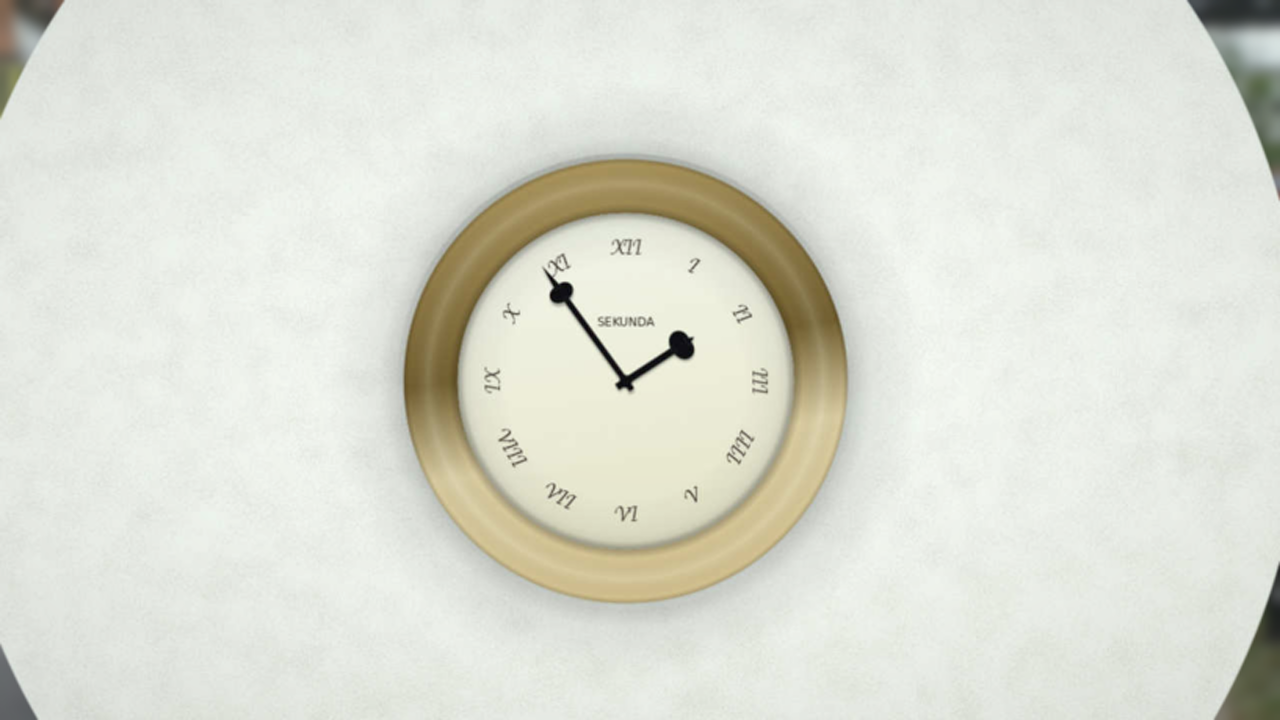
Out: **1:54**
